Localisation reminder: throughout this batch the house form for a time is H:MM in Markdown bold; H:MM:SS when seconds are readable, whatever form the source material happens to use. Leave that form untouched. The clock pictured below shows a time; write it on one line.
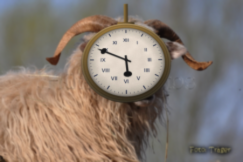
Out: **5:49**
